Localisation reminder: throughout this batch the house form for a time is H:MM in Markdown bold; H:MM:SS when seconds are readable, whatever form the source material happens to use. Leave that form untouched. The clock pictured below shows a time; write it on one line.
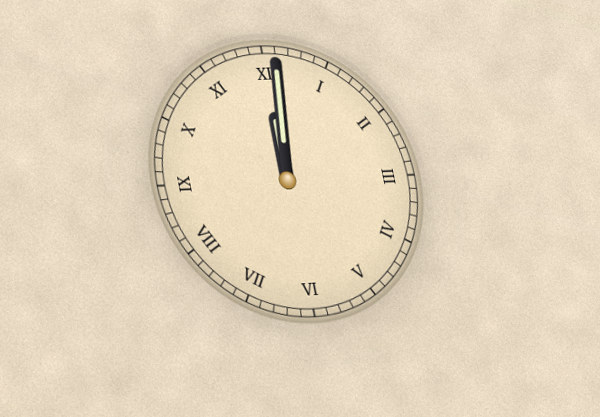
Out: **12:01**
